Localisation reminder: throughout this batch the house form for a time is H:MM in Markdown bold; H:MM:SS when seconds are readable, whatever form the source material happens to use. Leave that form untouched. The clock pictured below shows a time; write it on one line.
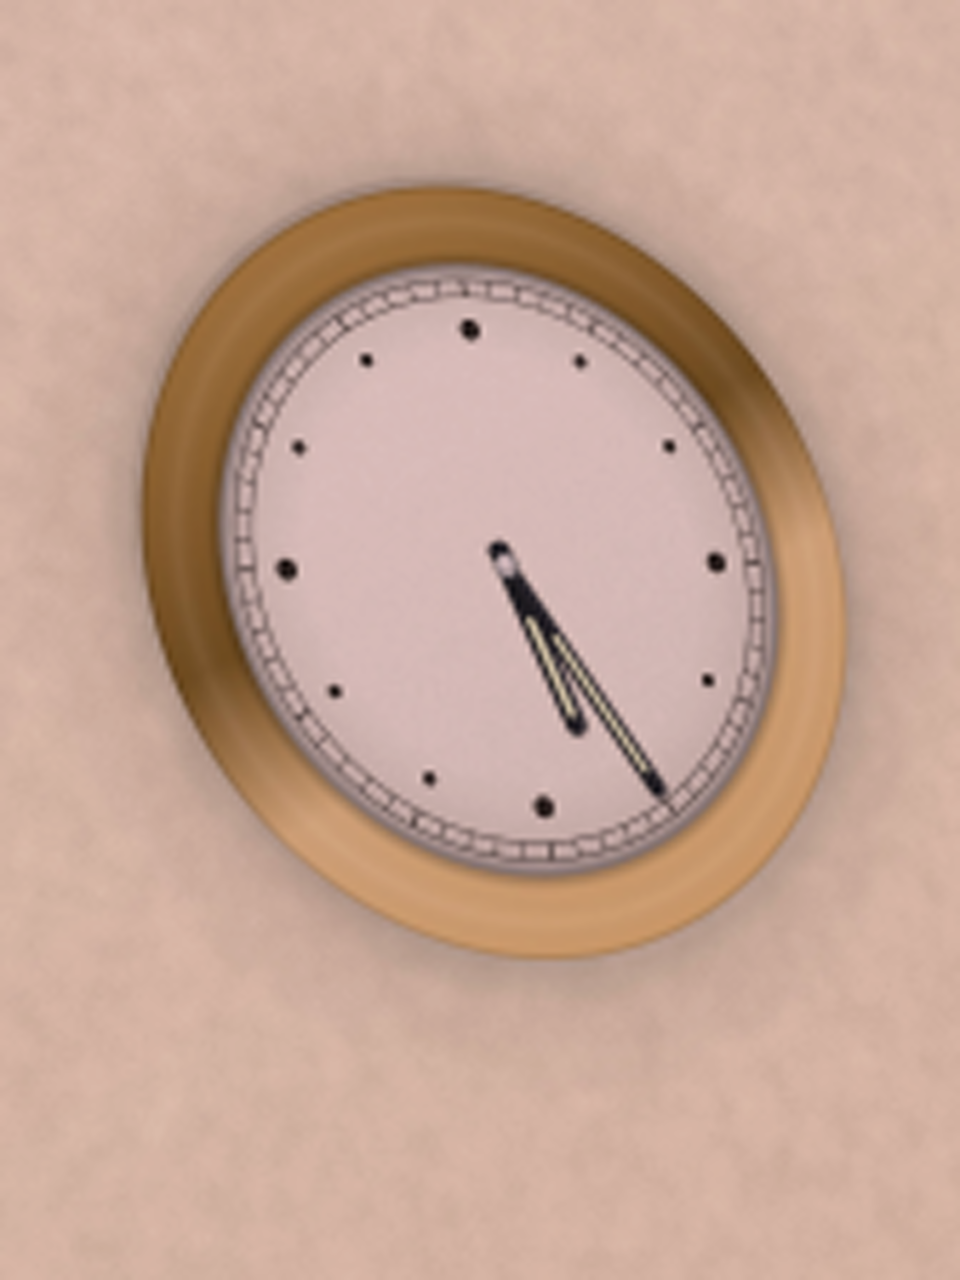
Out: **5:25**
